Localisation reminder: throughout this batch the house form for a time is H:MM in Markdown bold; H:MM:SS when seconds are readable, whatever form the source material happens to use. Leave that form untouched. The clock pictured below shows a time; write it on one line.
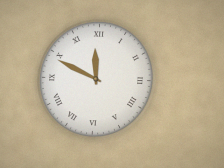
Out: **11:49**
